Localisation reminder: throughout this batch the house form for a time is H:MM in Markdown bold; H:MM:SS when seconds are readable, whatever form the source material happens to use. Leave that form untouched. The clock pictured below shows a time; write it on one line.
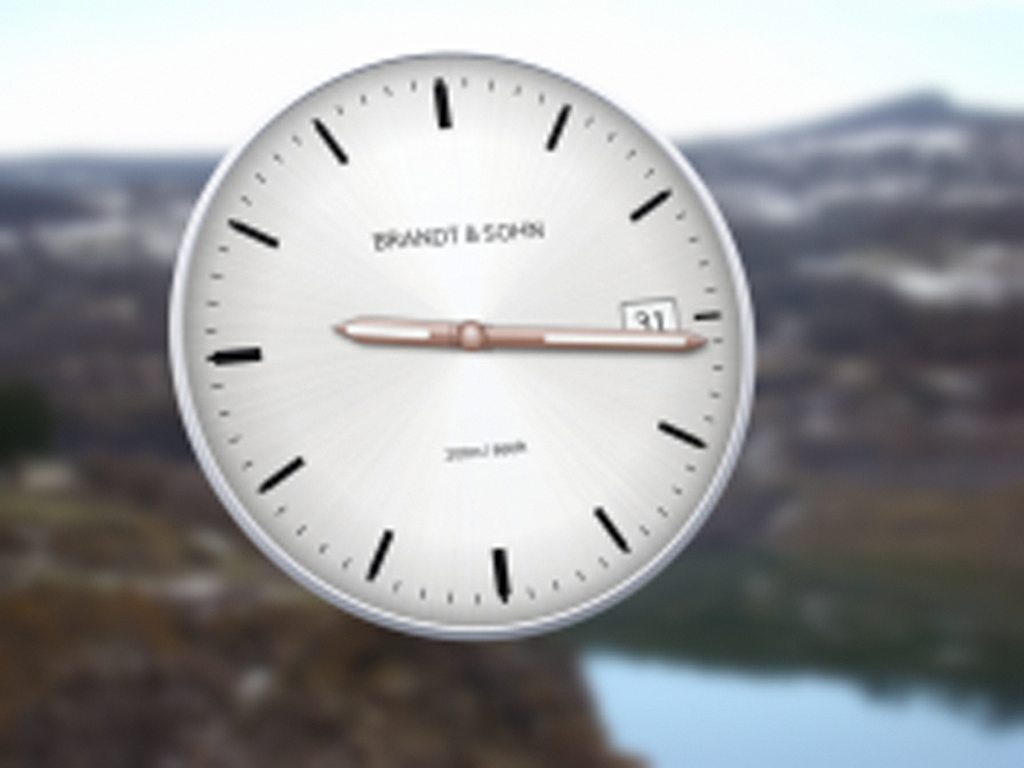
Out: **9:16**
